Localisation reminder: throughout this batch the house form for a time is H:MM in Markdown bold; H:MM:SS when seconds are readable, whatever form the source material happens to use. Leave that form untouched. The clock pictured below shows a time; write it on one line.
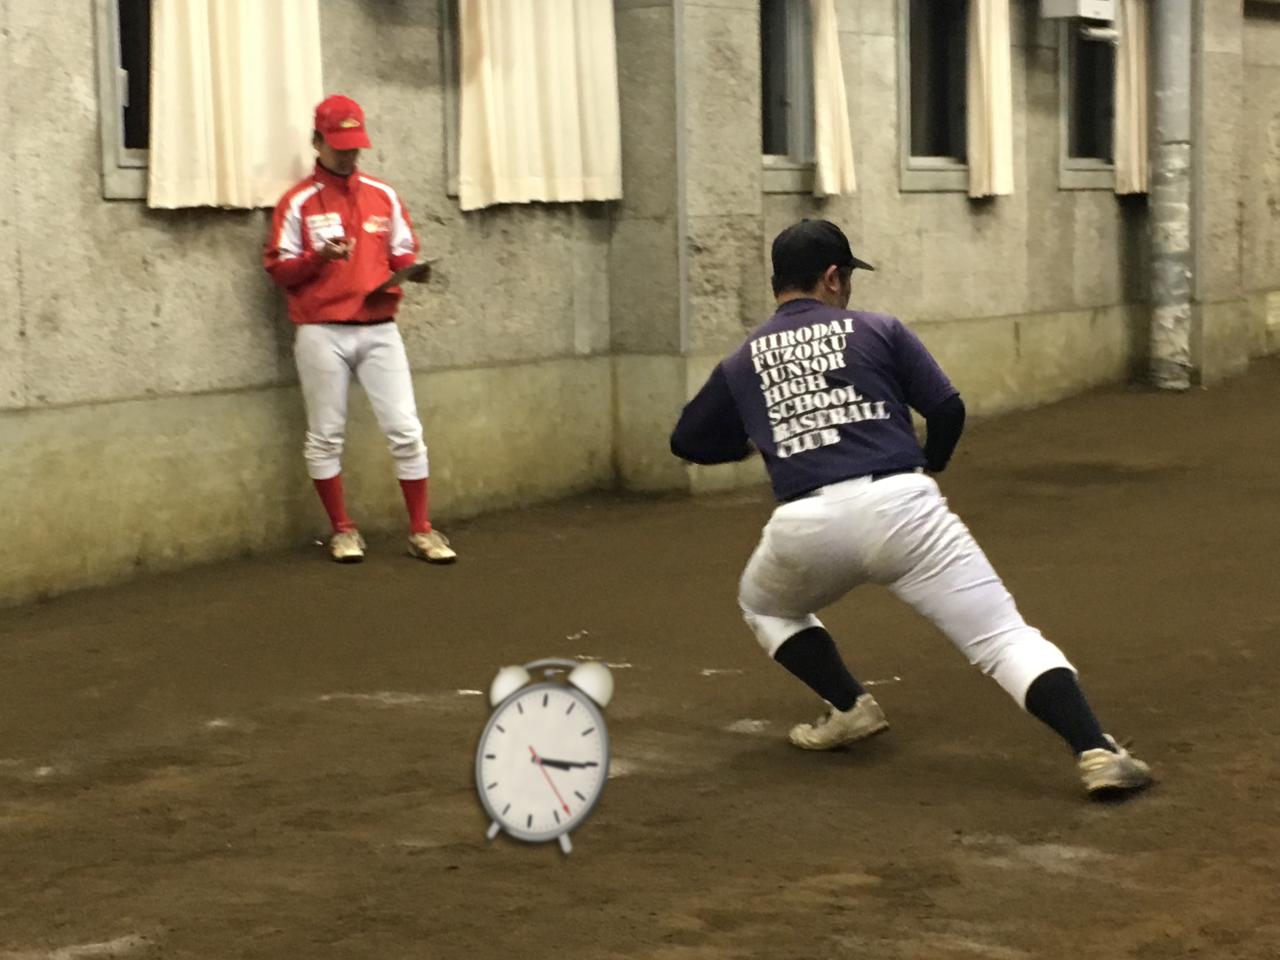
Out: **3:15:23**
